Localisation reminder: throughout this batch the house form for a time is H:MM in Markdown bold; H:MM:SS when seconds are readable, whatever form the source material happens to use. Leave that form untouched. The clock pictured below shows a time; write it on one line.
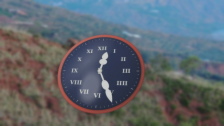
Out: **12:26**
